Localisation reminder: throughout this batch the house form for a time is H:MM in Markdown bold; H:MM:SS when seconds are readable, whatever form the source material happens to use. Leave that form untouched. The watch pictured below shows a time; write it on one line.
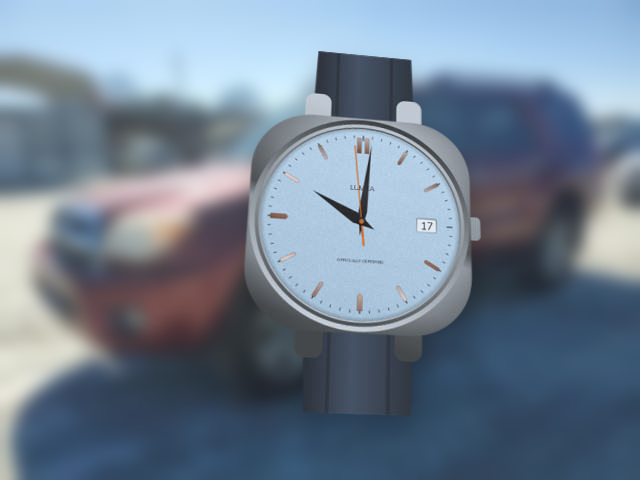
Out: **10:00:59**
